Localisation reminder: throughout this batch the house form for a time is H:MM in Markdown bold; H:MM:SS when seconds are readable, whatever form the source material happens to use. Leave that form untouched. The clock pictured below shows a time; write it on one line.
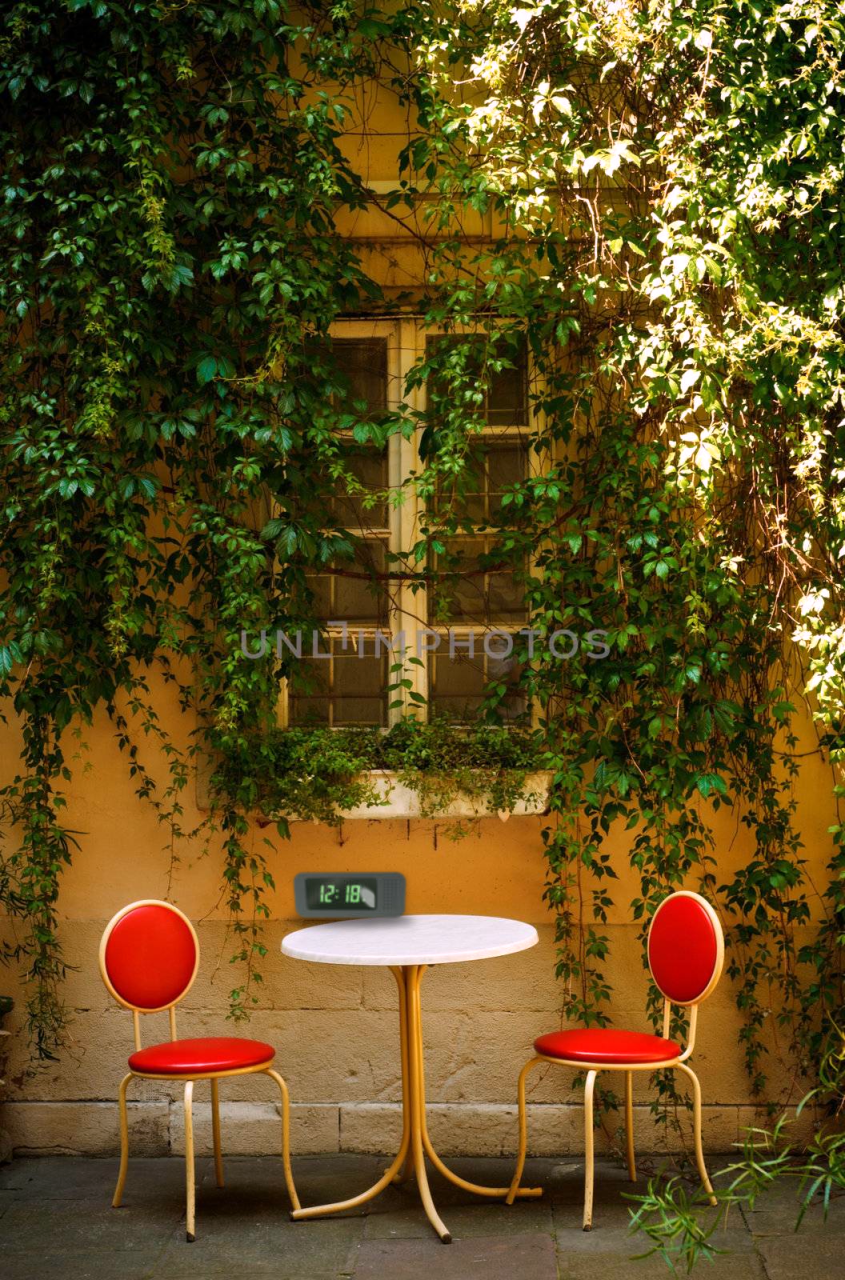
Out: **12:18**
